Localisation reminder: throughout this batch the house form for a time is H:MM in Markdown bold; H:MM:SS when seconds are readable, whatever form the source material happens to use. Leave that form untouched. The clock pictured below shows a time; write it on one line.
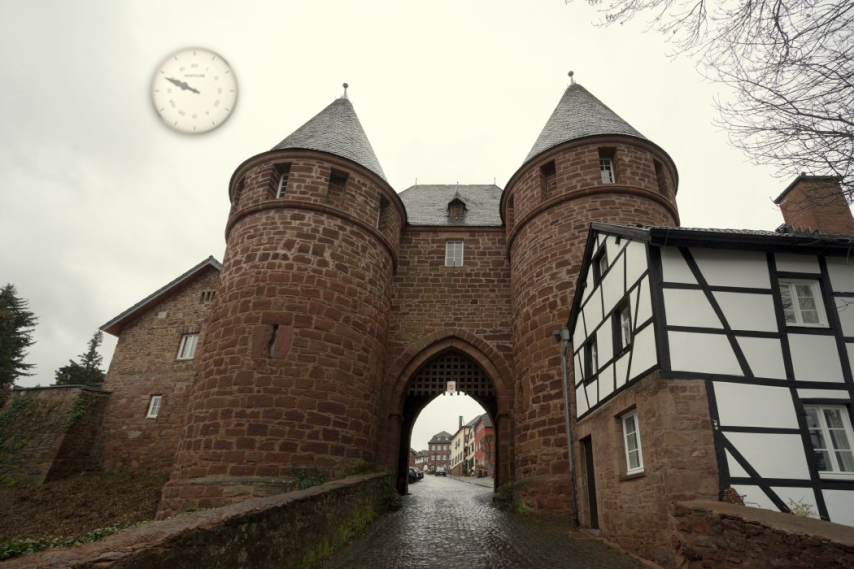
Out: **9:49**
